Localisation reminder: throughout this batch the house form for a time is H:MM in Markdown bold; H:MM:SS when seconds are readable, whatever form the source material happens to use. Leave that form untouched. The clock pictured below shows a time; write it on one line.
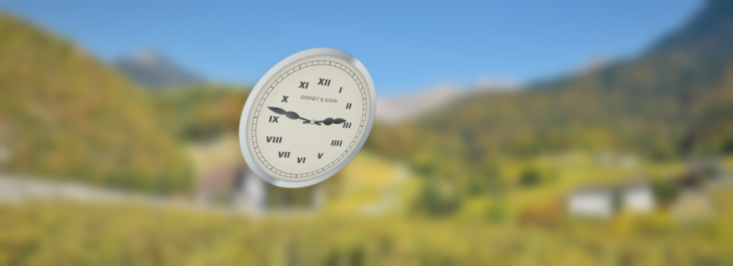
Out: **2:47**
